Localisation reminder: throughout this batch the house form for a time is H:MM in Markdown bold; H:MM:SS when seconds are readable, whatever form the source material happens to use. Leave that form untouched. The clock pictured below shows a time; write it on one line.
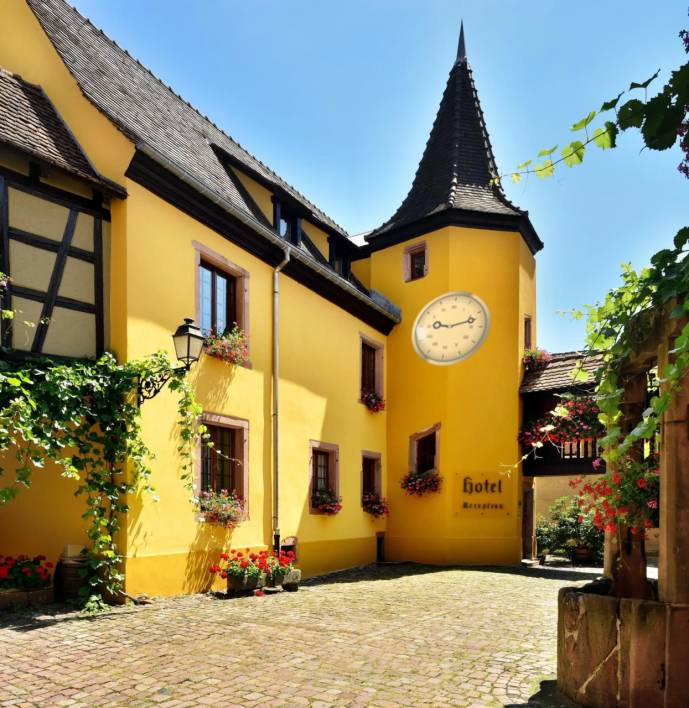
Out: **9:12**
